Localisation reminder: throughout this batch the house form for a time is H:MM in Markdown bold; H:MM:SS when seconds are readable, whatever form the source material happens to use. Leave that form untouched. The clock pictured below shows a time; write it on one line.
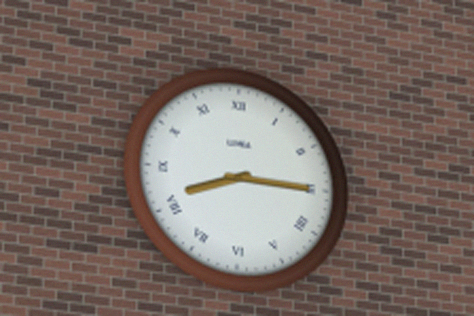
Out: **8:15**
